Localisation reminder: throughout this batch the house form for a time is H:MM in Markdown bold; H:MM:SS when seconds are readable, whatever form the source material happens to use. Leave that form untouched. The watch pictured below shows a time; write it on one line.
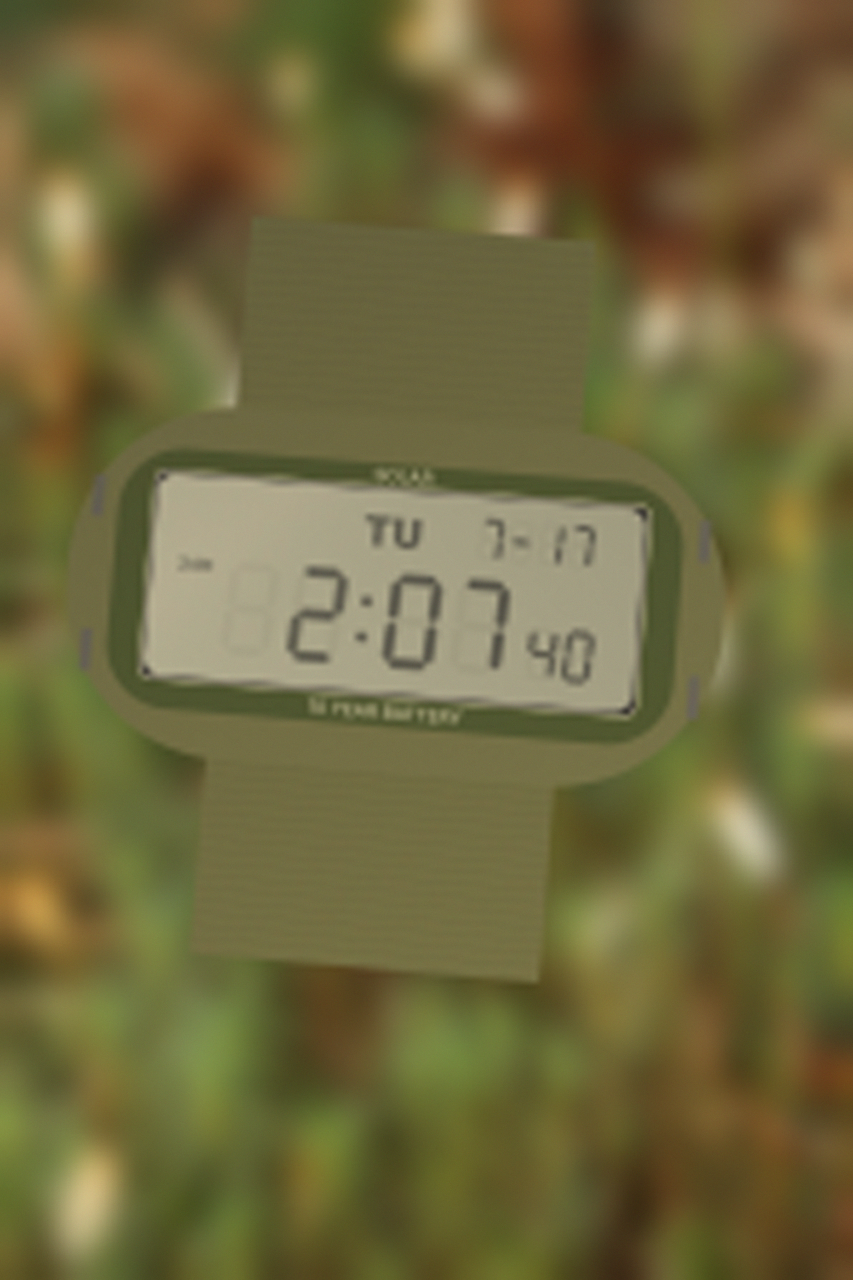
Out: **2:07:40**
